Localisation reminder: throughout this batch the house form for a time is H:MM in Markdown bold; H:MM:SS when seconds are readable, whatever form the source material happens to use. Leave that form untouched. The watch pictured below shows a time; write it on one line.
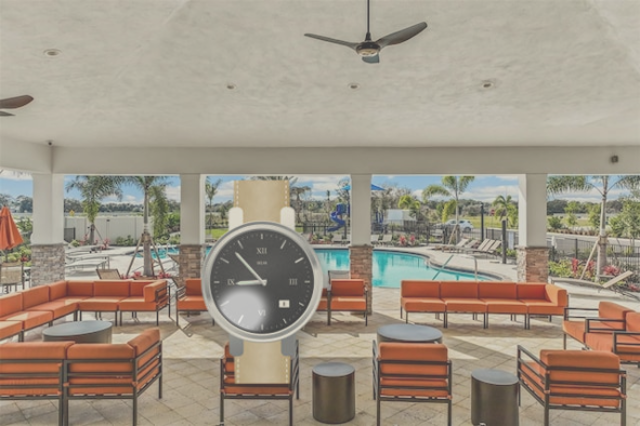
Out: **8:53**
